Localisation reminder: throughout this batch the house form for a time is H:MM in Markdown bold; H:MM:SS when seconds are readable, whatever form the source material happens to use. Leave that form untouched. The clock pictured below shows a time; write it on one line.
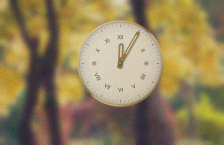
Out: **12:05**
